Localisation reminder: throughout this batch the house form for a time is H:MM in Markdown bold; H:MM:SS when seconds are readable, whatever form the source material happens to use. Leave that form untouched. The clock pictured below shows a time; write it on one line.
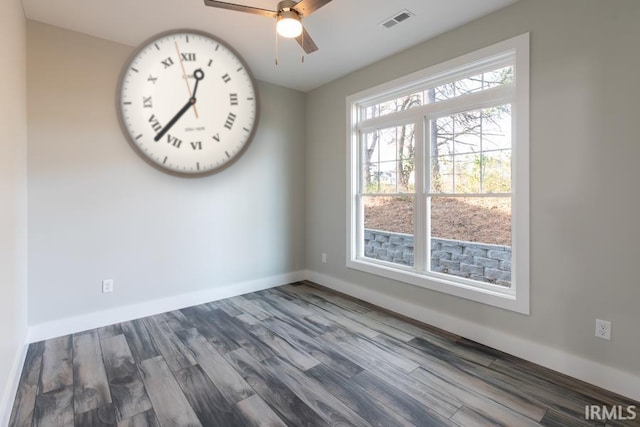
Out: **12:37:58**
